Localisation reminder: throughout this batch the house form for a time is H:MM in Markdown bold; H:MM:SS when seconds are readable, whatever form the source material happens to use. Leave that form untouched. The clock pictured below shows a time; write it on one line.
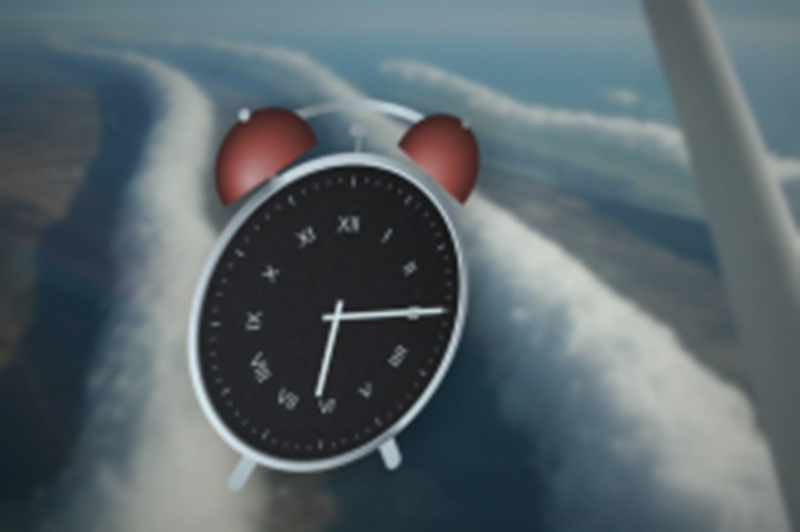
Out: **6:15**
